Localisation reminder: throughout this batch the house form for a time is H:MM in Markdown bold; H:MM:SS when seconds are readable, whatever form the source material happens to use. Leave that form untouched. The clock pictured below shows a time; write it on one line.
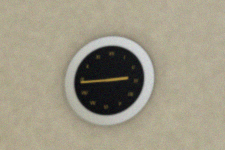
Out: **2:44**
